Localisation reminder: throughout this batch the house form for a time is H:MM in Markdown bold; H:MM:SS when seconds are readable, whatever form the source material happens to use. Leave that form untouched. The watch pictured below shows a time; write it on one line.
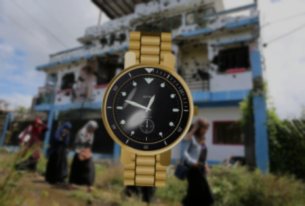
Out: **12:48**
